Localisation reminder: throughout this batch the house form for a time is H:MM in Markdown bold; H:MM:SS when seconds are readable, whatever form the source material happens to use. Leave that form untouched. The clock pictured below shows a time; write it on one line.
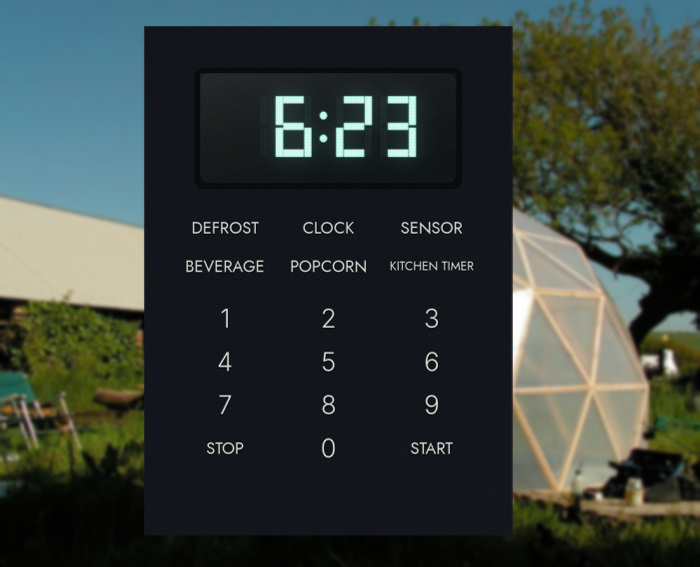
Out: **6:23**
